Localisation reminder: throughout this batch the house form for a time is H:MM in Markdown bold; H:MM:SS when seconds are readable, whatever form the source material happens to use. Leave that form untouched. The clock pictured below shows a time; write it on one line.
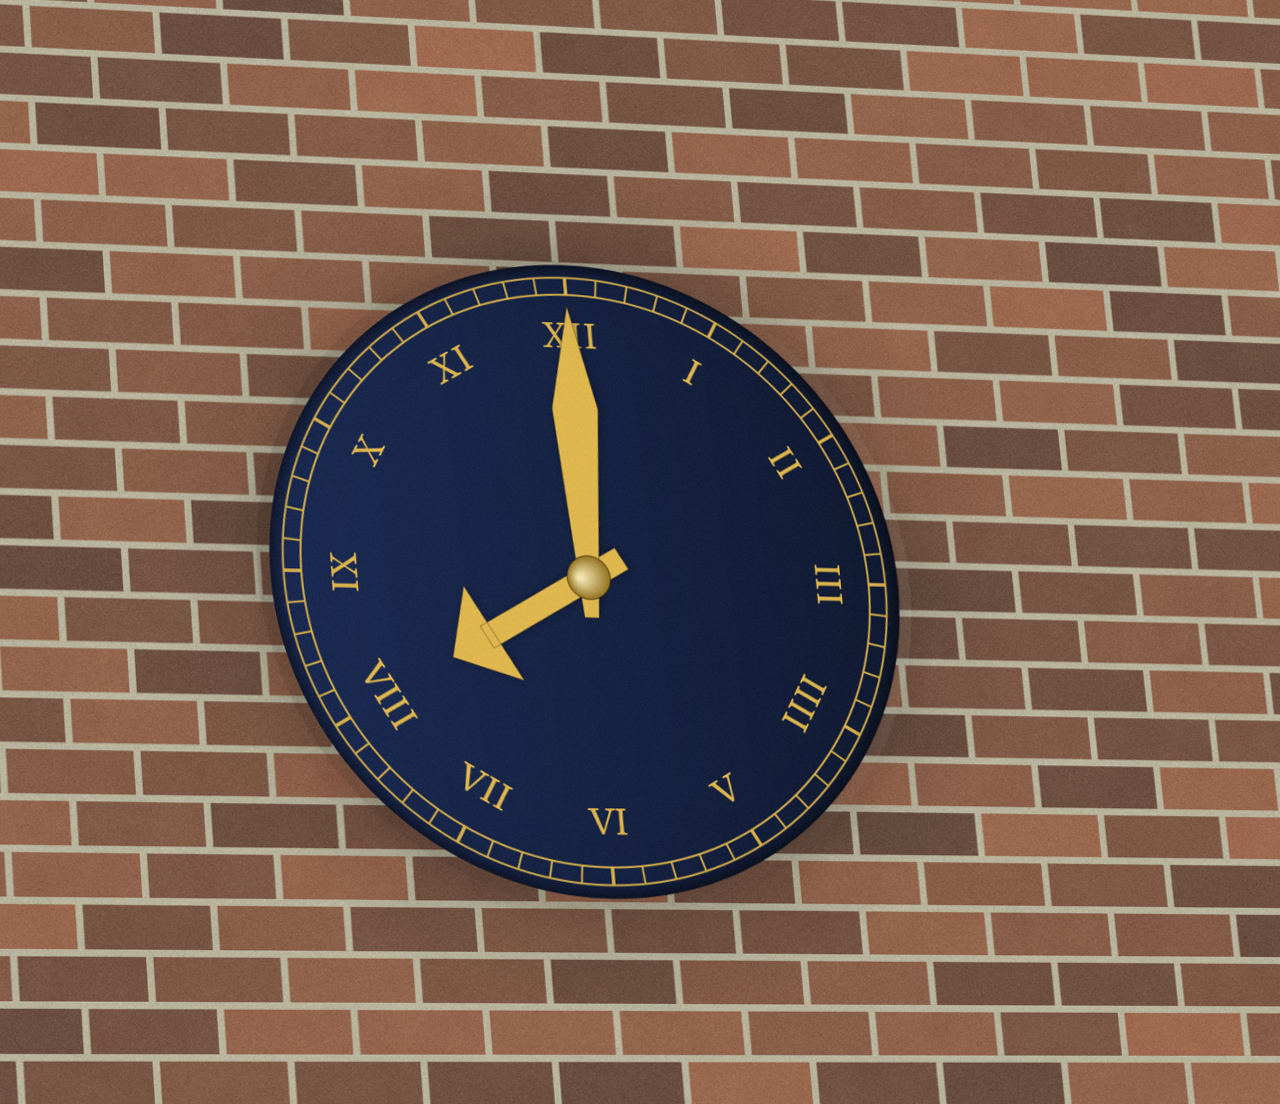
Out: **8:00**
